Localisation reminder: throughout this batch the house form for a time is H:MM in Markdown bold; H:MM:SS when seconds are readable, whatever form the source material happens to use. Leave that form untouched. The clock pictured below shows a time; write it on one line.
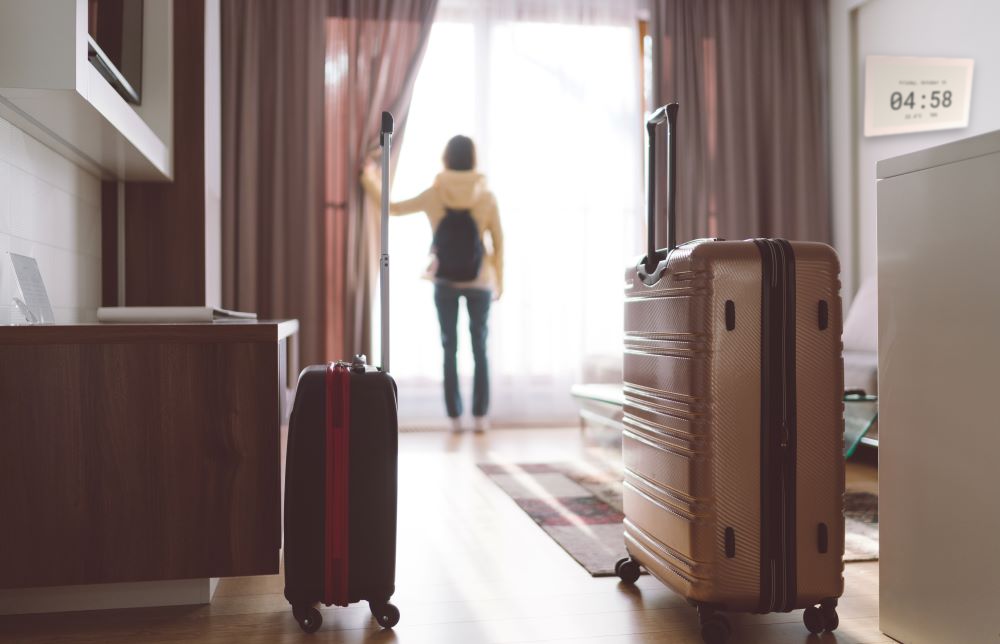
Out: **4:58**
